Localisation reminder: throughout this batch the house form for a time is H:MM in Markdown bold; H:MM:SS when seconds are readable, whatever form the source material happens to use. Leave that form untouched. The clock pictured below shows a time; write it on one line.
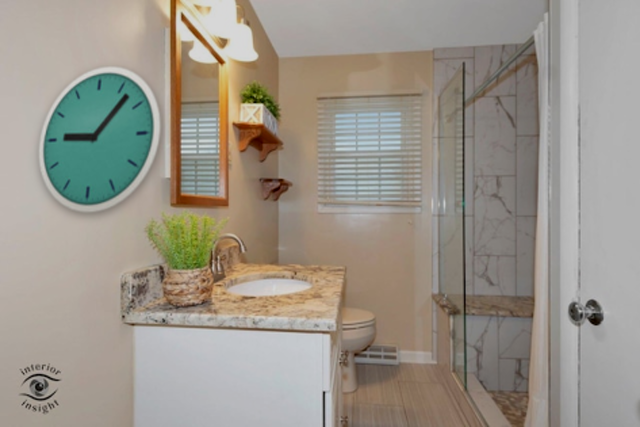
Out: **9:07**
